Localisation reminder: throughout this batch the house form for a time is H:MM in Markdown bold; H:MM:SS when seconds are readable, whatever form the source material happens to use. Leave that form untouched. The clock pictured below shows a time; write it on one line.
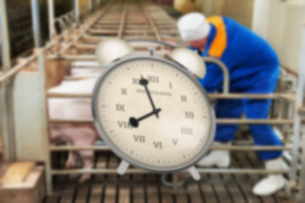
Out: **7:57**
